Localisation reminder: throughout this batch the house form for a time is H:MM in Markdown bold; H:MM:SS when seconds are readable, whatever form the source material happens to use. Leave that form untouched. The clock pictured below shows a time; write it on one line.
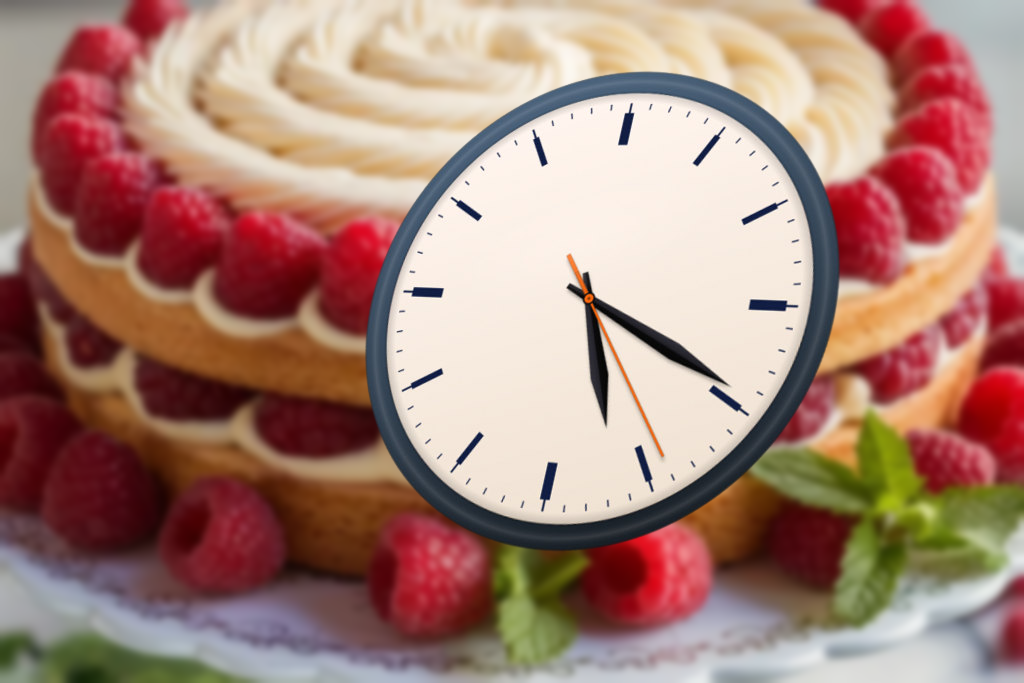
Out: **5:19:24**
